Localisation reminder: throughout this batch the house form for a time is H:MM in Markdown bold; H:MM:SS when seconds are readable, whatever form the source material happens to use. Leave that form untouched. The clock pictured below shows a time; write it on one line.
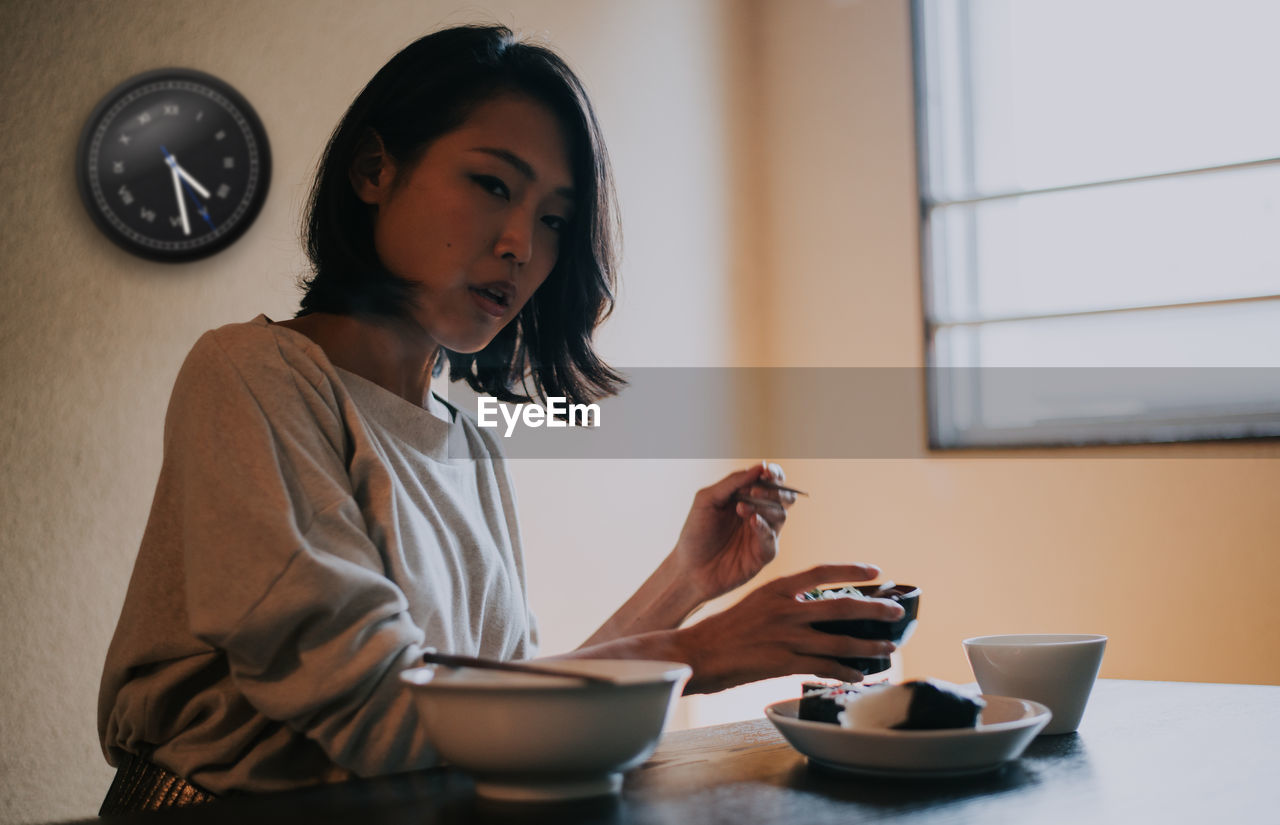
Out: **4:28:25**
